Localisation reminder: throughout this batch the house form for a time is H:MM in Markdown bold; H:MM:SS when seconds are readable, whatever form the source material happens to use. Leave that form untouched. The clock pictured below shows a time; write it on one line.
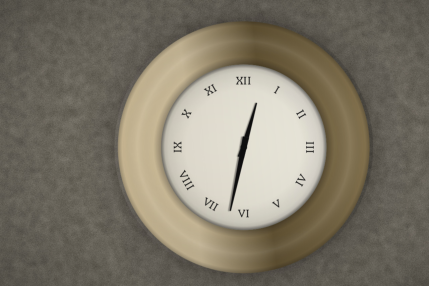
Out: **12:32**
